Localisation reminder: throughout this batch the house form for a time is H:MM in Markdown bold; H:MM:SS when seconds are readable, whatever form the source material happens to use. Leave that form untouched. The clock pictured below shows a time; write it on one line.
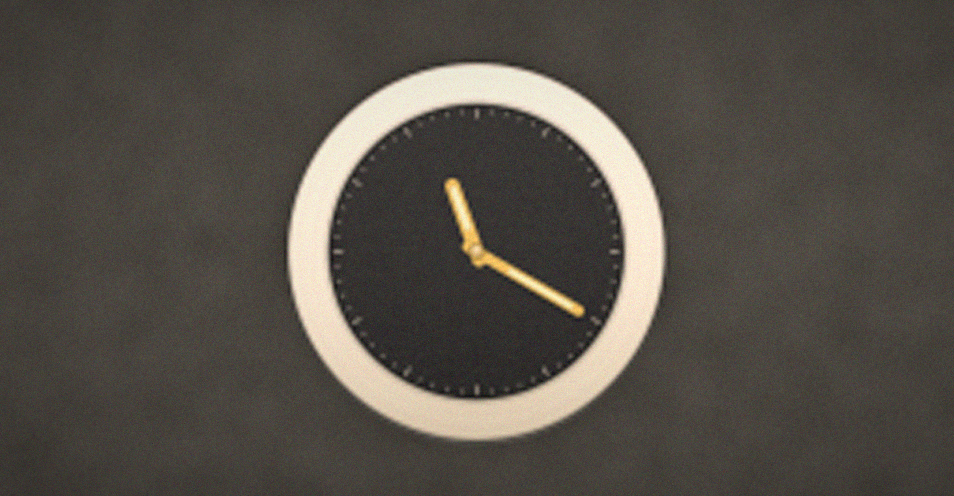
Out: **11:20**
